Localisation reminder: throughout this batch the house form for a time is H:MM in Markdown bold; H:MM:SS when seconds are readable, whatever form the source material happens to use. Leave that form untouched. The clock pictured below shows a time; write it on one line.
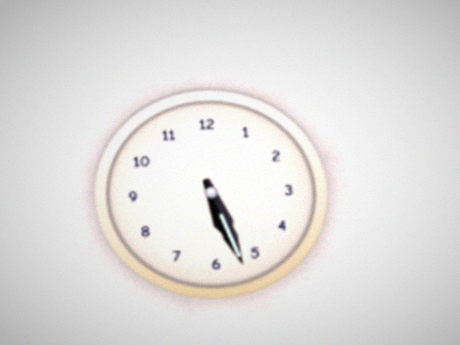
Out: **5:27**
